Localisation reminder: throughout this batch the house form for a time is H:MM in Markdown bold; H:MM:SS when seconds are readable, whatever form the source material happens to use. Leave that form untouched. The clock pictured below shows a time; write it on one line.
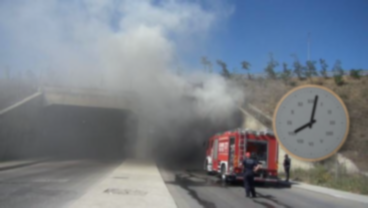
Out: **8:02**
